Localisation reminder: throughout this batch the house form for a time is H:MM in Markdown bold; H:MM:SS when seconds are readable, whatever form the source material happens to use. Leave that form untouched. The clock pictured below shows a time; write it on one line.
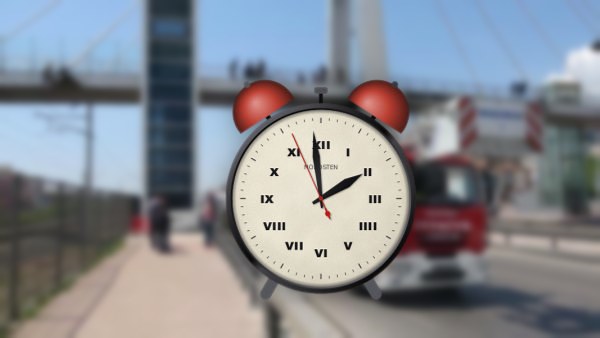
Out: **1:58:56**
